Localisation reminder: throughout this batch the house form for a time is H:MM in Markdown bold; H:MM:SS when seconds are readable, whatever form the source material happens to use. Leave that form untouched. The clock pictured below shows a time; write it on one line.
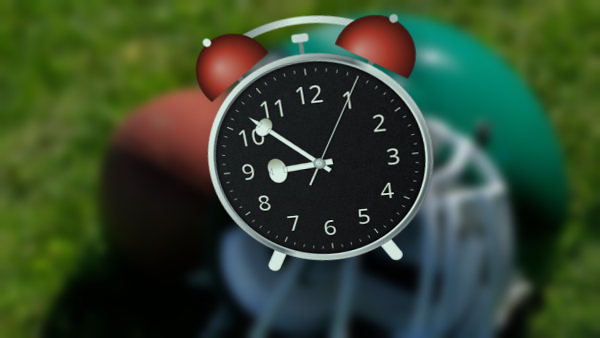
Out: **8:52:05**
